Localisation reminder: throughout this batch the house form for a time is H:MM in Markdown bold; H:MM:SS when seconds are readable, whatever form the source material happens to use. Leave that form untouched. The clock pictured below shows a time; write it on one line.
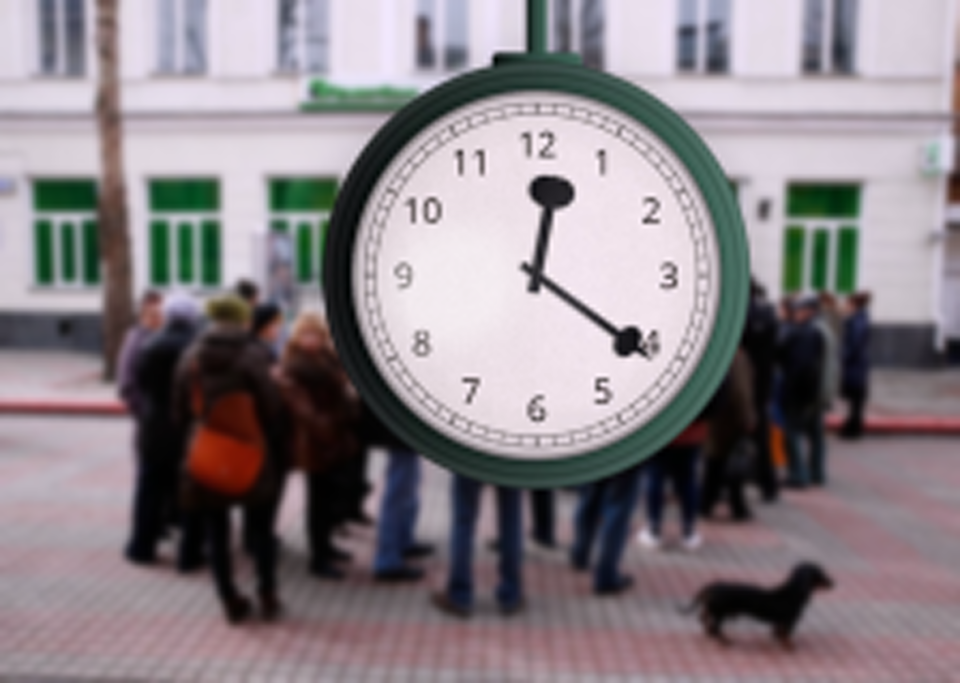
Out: **12:21**
